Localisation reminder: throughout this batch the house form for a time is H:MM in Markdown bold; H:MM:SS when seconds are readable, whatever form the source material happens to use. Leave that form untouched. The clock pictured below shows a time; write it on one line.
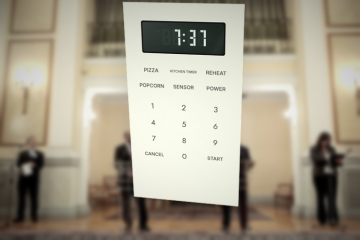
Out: **7:37**
